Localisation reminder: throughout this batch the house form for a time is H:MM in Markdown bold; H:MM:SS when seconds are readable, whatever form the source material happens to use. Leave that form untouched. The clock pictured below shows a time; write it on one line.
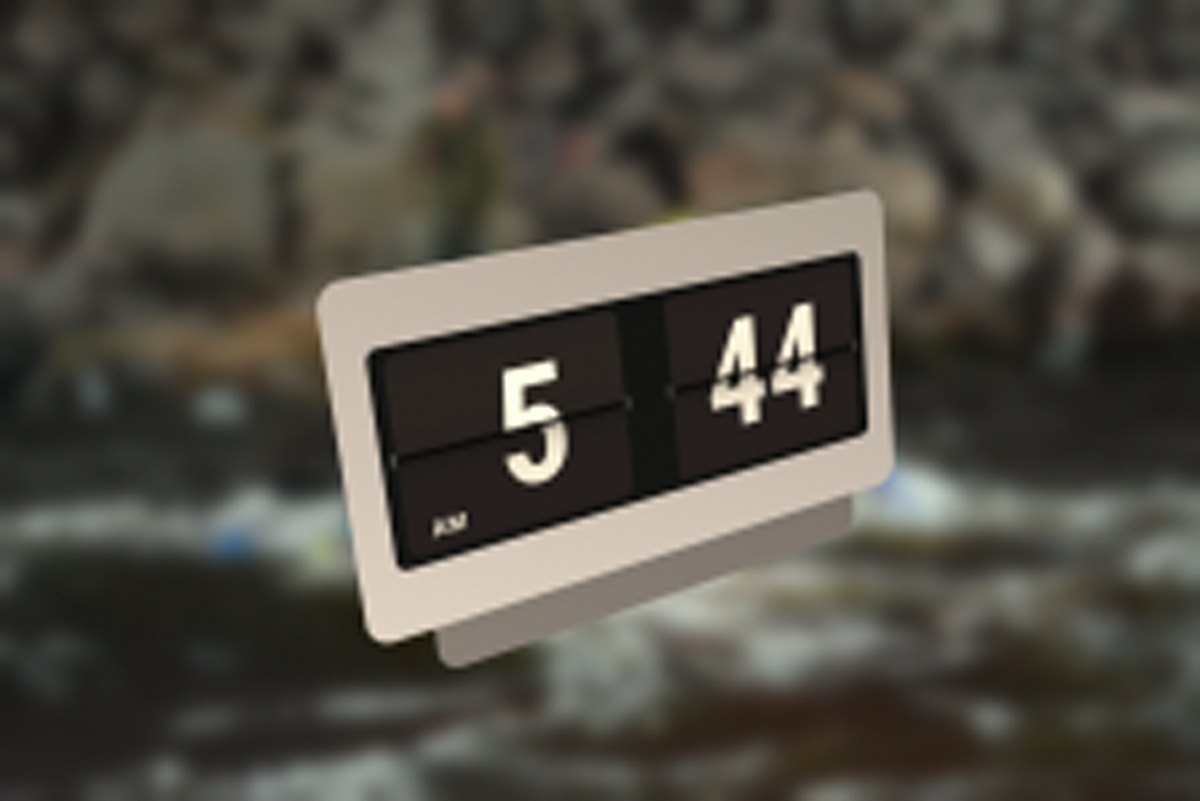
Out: **5:44**
